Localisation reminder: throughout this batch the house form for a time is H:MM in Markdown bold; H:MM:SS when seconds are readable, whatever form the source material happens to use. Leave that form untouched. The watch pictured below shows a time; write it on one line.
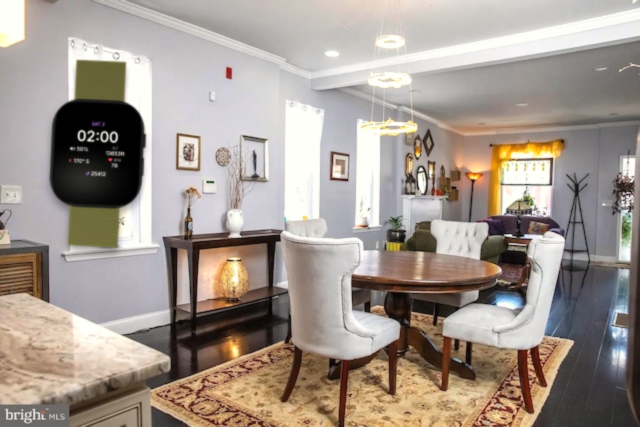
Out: **2:00**
